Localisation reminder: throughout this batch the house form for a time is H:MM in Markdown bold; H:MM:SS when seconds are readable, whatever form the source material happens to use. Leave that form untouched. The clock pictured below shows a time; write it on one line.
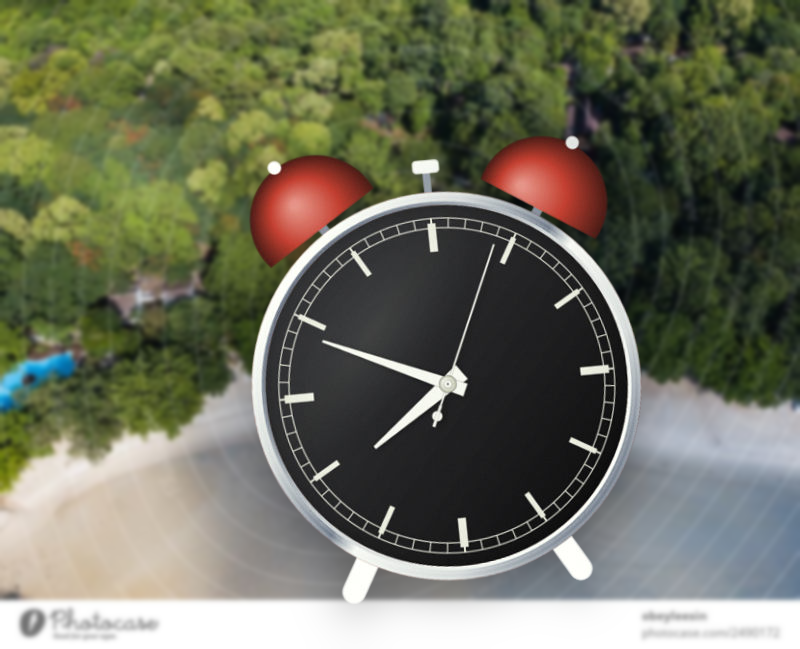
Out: **7:49:04**
